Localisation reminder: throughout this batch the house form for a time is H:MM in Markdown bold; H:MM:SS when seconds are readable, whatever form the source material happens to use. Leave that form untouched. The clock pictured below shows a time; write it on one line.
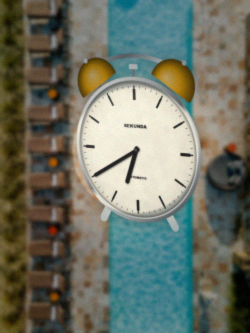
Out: **6:40**
